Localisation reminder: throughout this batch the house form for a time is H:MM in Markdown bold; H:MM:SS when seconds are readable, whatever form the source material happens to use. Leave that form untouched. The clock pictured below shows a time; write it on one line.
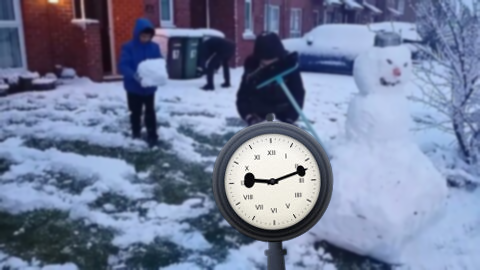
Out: **9:12**
